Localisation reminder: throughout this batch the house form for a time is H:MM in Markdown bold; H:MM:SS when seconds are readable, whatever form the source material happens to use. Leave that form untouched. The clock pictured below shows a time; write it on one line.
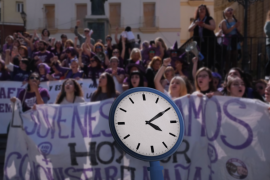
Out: **4:10**
